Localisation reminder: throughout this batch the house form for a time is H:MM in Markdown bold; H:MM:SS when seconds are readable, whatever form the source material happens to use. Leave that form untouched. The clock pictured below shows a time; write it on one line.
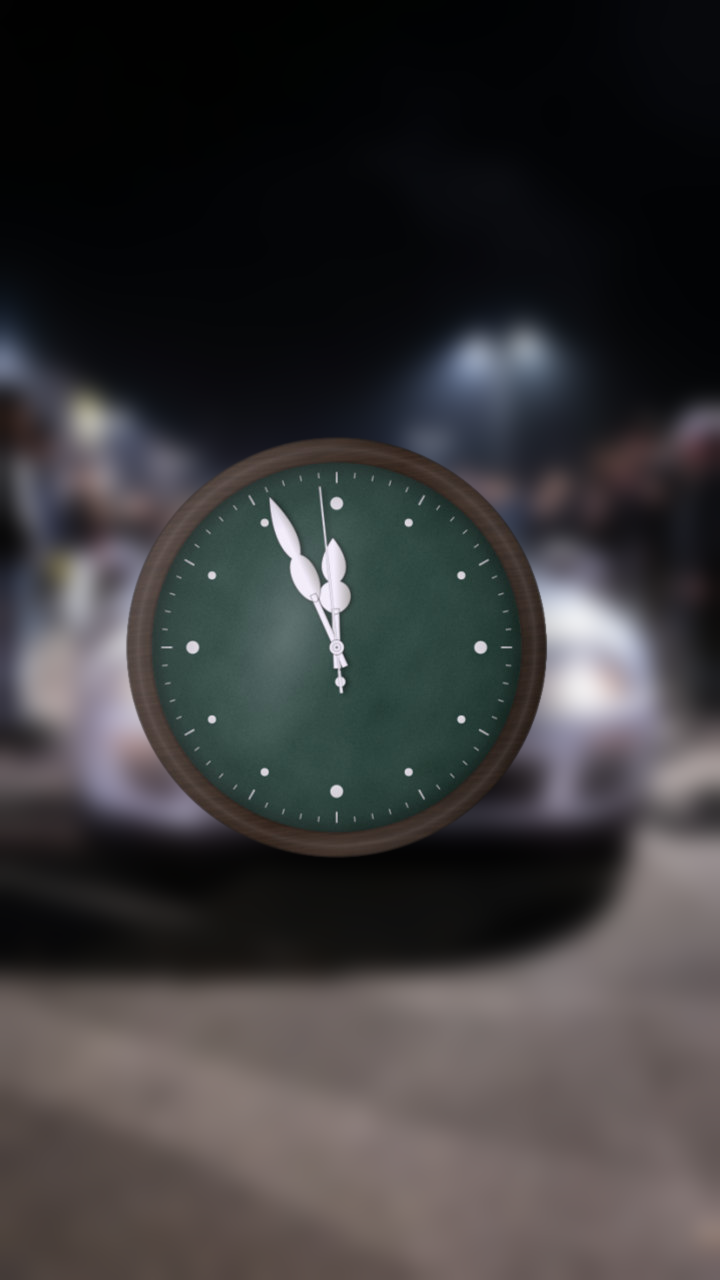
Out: **11:55:59**
